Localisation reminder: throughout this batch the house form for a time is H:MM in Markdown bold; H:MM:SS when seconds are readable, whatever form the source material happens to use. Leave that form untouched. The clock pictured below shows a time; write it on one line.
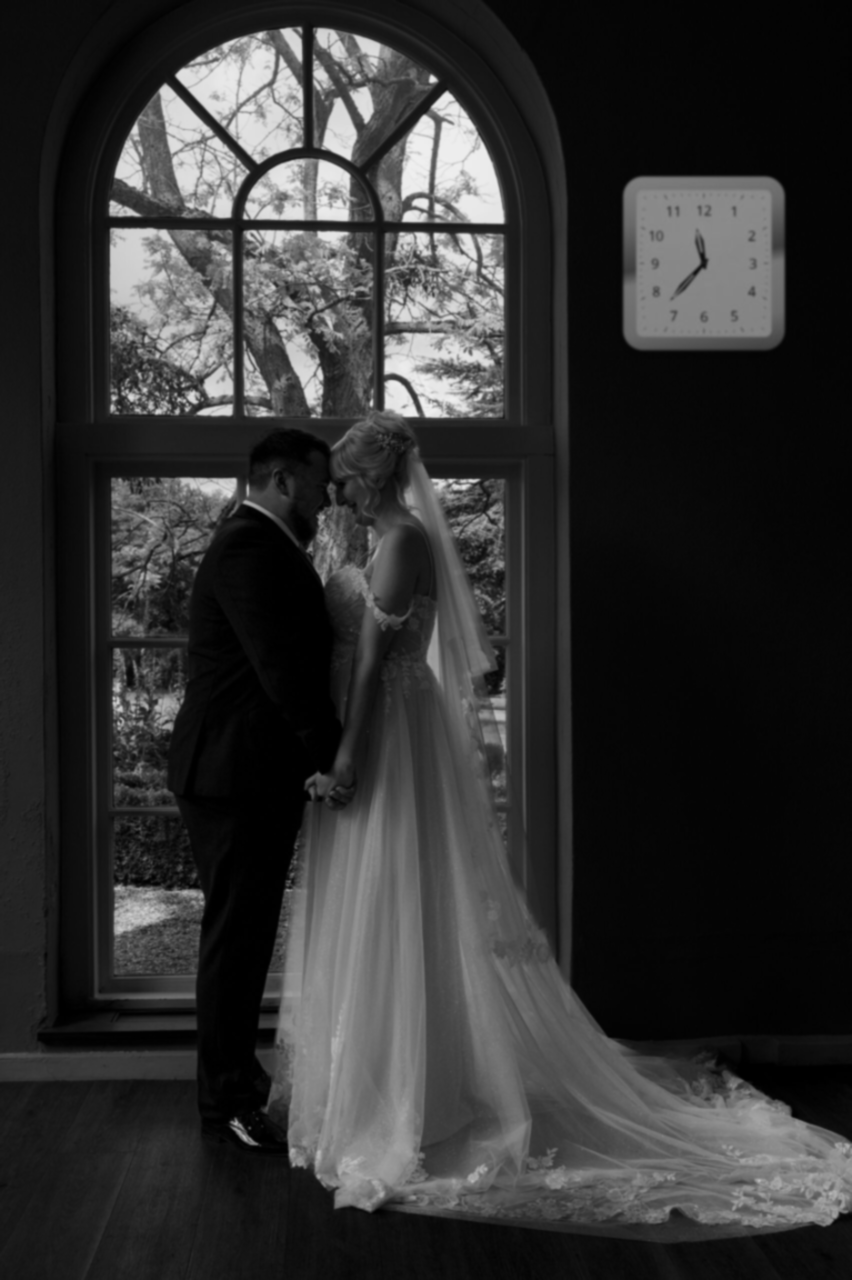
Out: **11:37**
